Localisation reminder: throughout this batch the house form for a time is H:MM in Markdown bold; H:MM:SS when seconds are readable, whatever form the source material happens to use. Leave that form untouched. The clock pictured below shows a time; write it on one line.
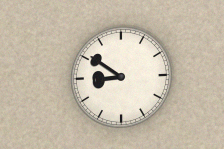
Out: **8:51**
